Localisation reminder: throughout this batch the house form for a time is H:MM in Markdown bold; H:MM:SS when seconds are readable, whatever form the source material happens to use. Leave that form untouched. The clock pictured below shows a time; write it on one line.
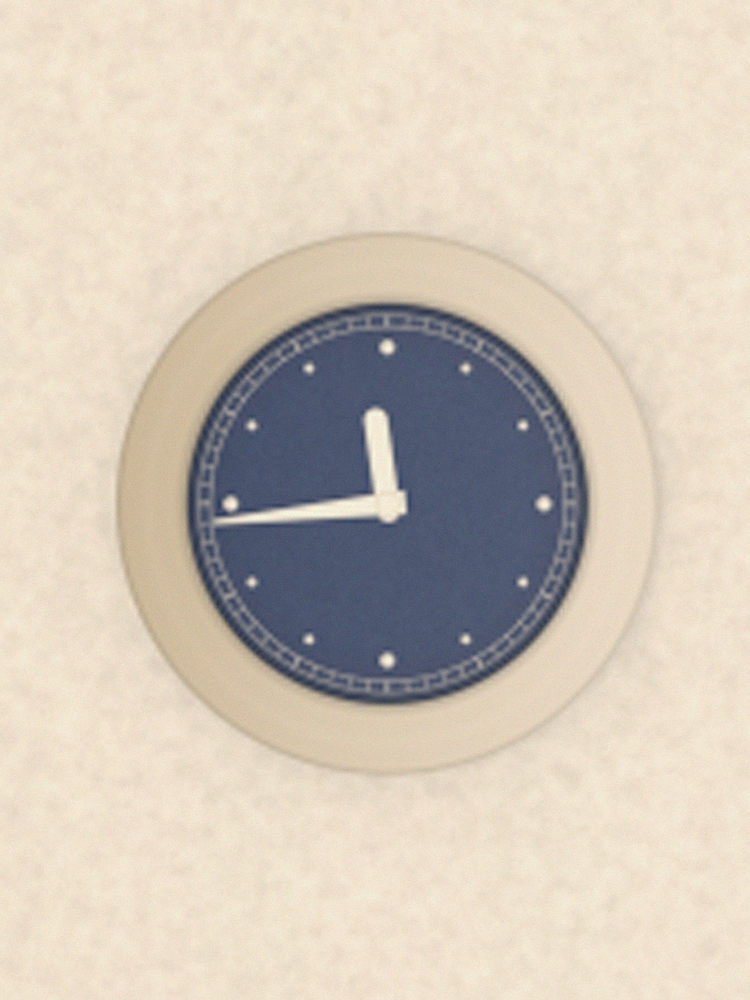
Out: **11:44**
